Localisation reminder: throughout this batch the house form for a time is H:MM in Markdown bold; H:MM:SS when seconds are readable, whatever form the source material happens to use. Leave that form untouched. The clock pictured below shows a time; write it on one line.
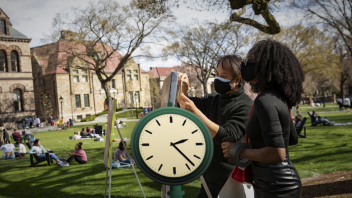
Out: **2:23**
